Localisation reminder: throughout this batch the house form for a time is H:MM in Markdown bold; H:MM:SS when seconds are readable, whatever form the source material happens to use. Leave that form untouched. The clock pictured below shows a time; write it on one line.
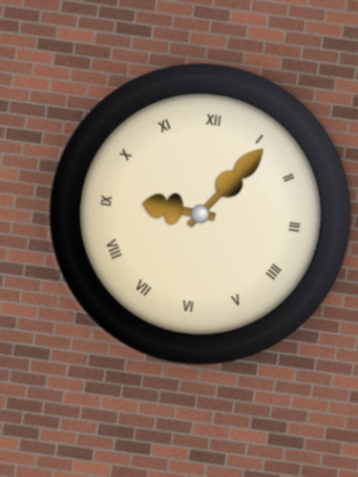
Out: **9:06**
